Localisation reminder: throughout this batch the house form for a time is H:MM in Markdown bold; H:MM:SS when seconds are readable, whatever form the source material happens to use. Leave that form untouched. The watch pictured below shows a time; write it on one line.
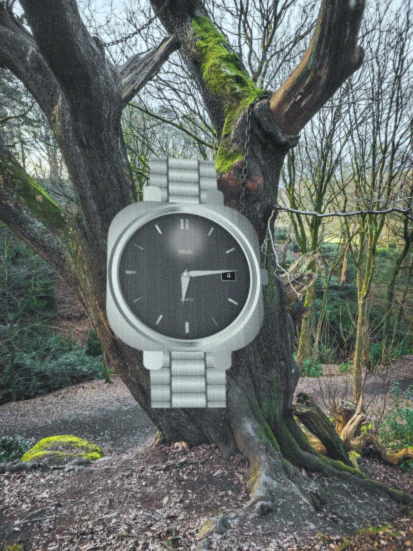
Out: **6:14**
